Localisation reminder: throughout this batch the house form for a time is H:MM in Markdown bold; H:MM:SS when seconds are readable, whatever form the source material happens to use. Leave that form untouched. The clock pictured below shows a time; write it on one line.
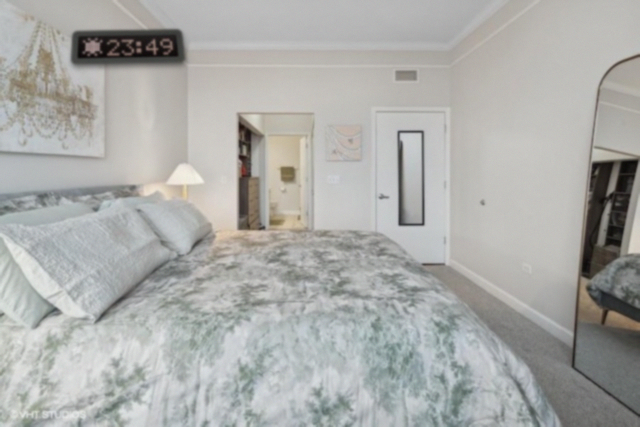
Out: **23:49**
